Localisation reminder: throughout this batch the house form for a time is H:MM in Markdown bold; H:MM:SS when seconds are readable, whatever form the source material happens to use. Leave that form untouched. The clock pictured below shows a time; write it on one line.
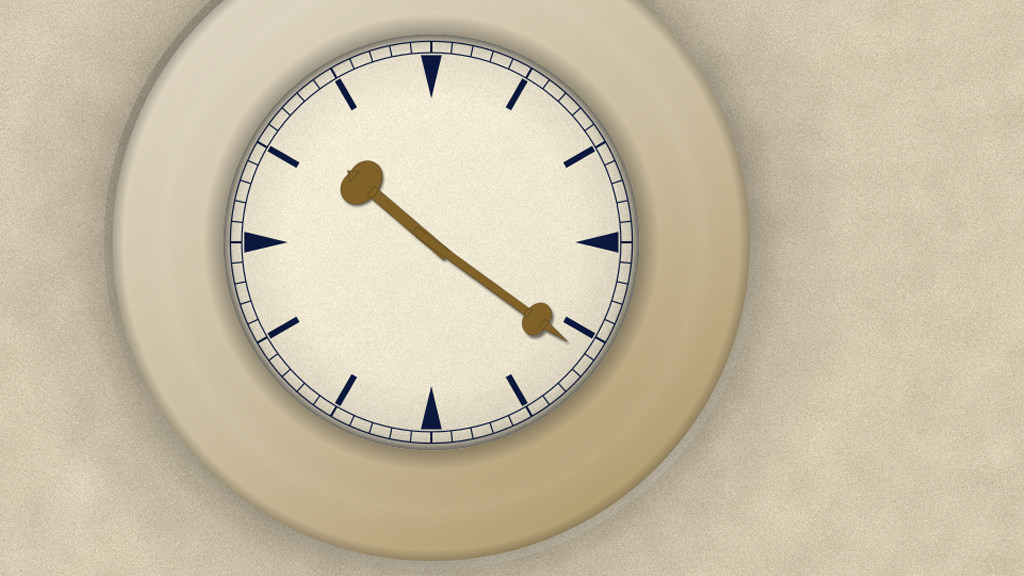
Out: **10:21**
